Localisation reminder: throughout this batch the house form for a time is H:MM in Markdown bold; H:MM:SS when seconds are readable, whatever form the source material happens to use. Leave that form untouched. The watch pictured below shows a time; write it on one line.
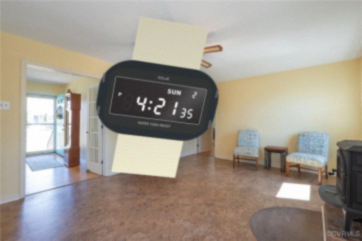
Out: **4:21:35**
